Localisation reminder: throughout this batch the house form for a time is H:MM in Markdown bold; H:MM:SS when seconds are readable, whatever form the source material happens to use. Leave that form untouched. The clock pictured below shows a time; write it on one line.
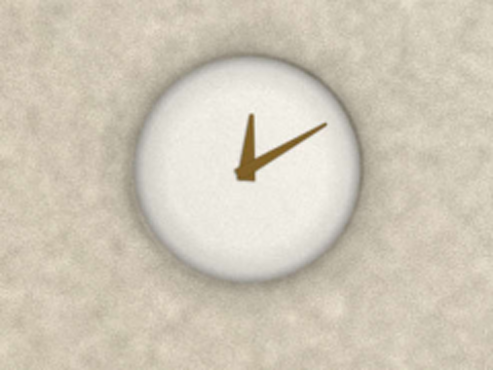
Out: **12:10**
